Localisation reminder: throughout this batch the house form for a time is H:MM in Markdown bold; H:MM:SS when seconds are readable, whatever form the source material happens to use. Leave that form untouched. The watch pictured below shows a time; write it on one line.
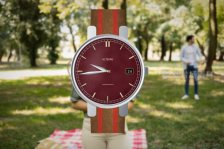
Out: **9:44**
